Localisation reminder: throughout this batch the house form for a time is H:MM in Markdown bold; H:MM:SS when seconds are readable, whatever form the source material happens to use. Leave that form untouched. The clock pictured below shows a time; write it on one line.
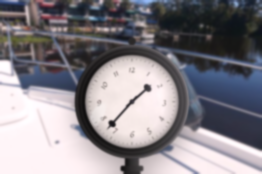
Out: **1:37**
